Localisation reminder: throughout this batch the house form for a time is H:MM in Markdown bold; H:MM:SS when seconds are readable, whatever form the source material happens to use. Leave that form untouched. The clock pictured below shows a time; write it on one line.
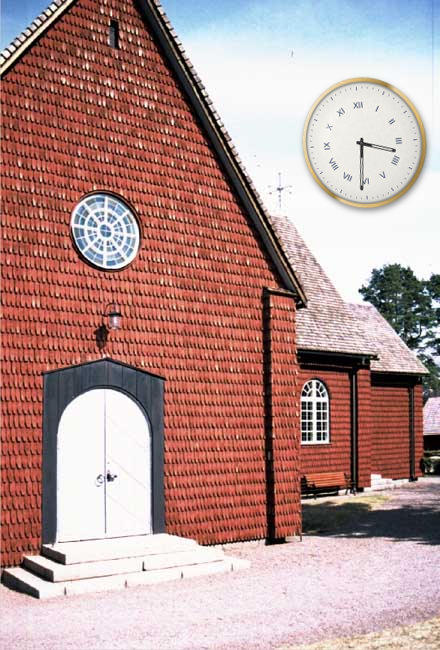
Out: **3:31**
